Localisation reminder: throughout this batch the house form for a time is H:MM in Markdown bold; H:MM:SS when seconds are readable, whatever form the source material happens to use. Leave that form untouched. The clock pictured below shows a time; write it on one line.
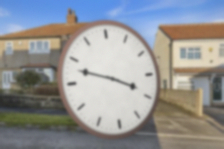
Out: **3:48**
